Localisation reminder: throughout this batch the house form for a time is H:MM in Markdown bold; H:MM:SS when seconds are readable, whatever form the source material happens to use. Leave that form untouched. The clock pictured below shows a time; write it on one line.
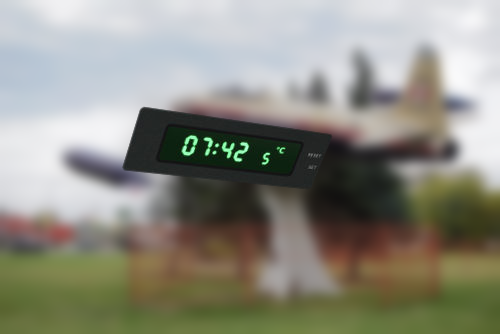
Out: **7:42**
